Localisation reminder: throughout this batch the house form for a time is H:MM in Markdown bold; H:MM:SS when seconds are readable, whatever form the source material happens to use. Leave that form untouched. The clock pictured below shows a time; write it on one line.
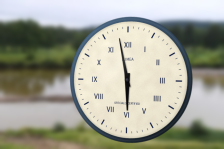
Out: **5:58**
